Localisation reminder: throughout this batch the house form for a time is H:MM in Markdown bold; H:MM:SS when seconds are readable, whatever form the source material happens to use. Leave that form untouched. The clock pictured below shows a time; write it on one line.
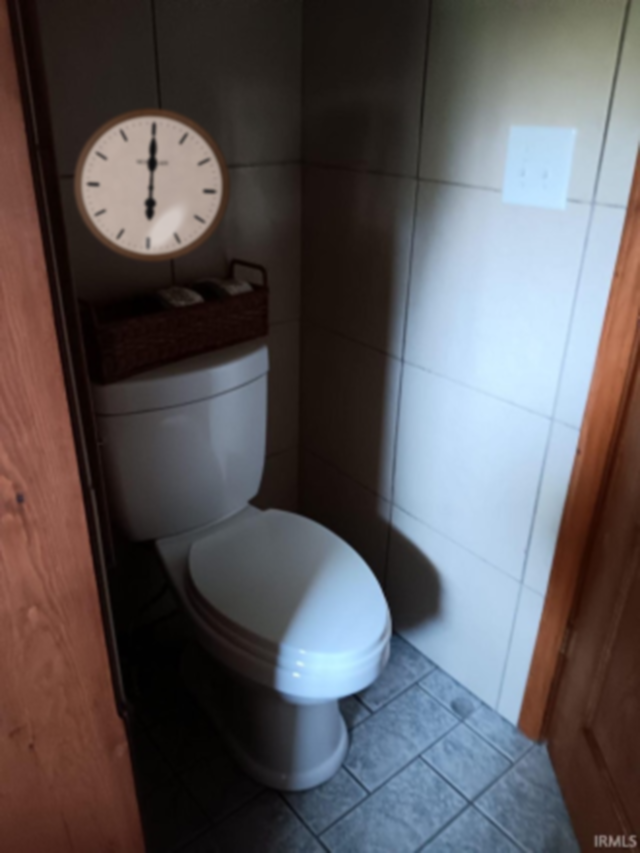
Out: **6:00**
